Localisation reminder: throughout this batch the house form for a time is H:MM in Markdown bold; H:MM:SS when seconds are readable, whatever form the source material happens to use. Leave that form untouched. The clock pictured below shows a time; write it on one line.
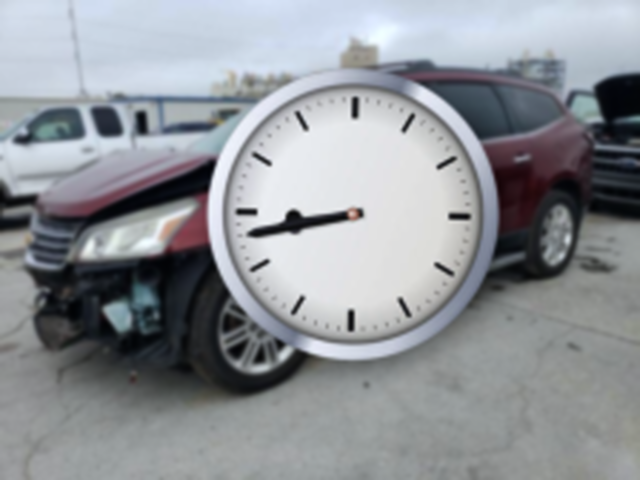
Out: **8:43**
